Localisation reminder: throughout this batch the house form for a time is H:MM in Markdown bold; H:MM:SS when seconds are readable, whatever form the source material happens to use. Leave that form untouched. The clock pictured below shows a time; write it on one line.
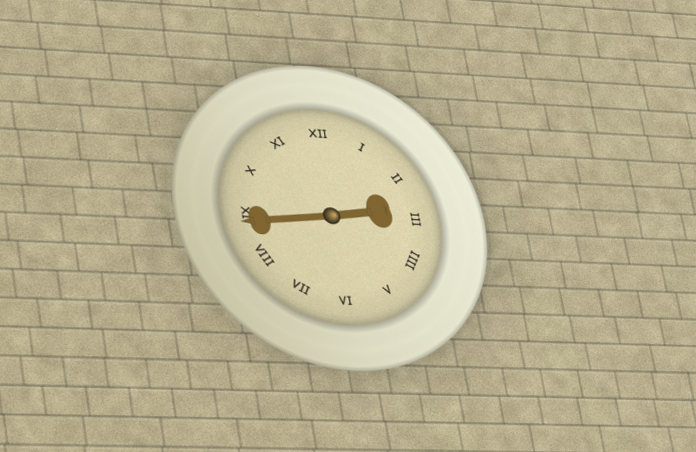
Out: **2:44**
